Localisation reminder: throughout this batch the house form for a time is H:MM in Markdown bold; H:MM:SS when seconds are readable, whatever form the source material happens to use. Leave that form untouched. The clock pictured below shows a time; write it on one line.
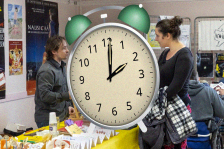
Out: **2:01**
